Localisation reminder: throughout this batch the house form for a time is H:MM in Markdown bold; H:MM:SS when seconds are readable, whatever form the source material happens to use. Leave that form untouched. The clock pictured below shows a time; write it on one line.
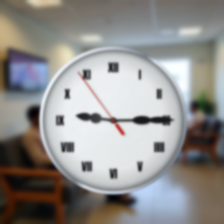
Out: **9:14:54**
